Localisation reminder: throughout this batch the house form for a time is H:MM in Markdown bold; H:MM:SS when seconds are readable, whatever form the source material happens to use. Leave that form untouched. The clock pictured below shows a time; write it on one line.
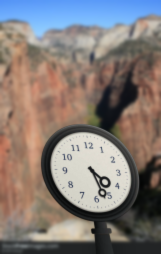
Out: **4:27**
